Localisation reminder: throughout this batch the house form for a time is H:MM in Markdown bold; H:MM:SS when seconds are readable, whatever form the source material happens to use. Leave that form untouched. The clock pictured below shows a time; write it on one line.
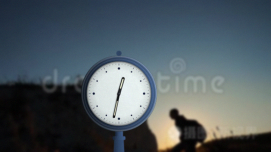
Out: **12:32**
